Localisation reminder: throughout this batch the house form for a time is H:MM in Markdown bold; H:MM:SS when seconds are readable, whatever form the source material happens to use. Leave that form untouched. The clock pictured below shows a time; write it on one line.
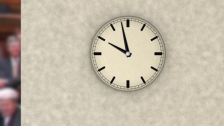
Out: **9:58**
